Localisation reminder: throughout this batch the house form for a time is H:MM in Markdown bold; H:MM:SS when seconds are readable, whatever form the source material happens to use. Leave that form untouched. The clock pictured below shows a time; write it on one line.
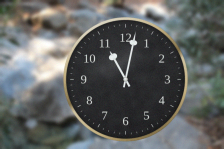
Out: **11:02**
